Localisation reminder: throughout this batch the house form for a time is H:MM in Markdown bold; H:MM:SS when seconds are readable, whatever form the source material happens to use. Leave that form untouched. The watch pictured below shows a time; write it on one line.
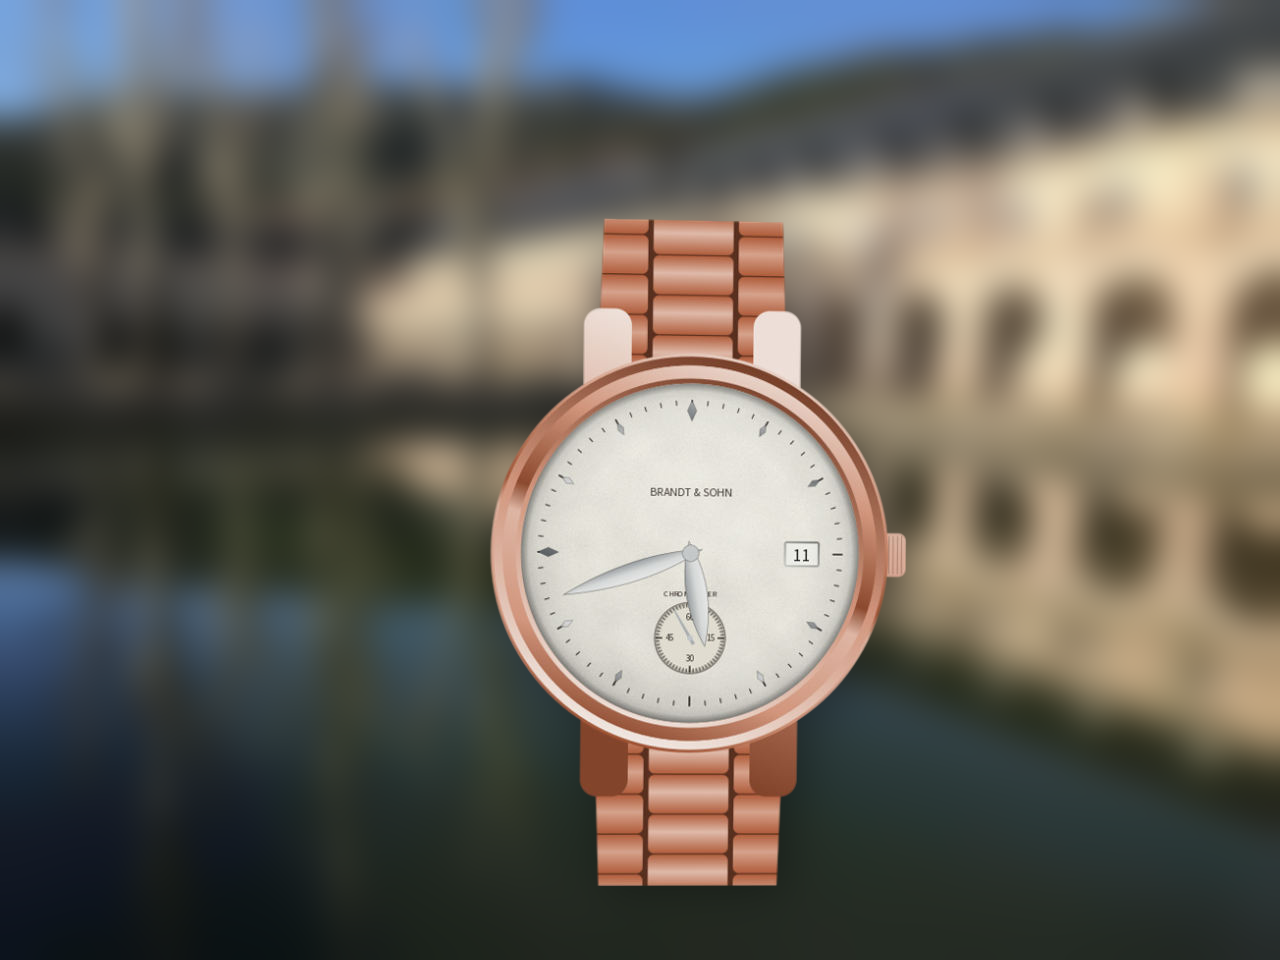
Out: **5:41:55**
